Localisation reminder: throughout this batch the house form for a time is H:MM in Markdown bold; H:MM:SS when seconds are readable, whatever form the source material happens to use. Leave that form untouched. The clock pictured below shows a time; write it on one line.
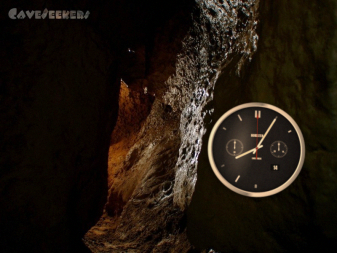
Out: **8:05**
